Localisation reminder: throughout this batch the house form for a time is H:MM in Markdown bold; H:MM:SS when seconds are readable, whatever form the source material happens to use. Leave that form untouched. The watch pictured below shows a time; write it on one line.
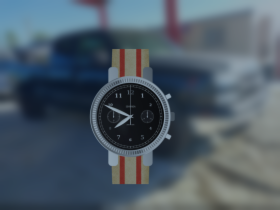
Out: **7:49**
